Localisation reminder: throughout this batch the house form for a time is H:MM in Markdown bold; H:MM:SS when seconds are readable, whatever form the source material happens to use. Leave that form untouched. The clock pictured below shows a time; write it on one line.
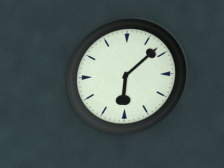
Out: **6:08**
